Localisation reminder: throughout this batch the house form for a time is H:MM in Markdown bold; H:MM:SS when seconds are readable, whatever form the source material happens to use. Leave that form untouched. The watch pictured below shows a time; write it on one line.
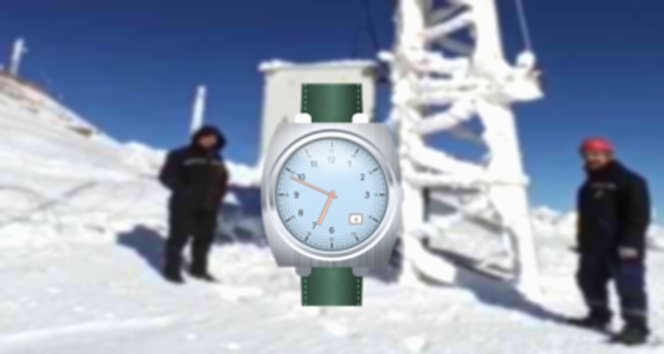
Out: **6:49**
